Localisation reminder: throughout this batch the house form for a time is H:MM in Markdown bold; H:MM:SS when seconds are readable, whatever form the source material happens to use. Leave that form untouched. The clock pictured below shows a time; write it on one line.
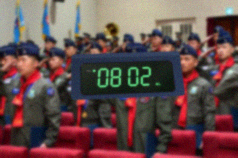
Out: **8:02**
